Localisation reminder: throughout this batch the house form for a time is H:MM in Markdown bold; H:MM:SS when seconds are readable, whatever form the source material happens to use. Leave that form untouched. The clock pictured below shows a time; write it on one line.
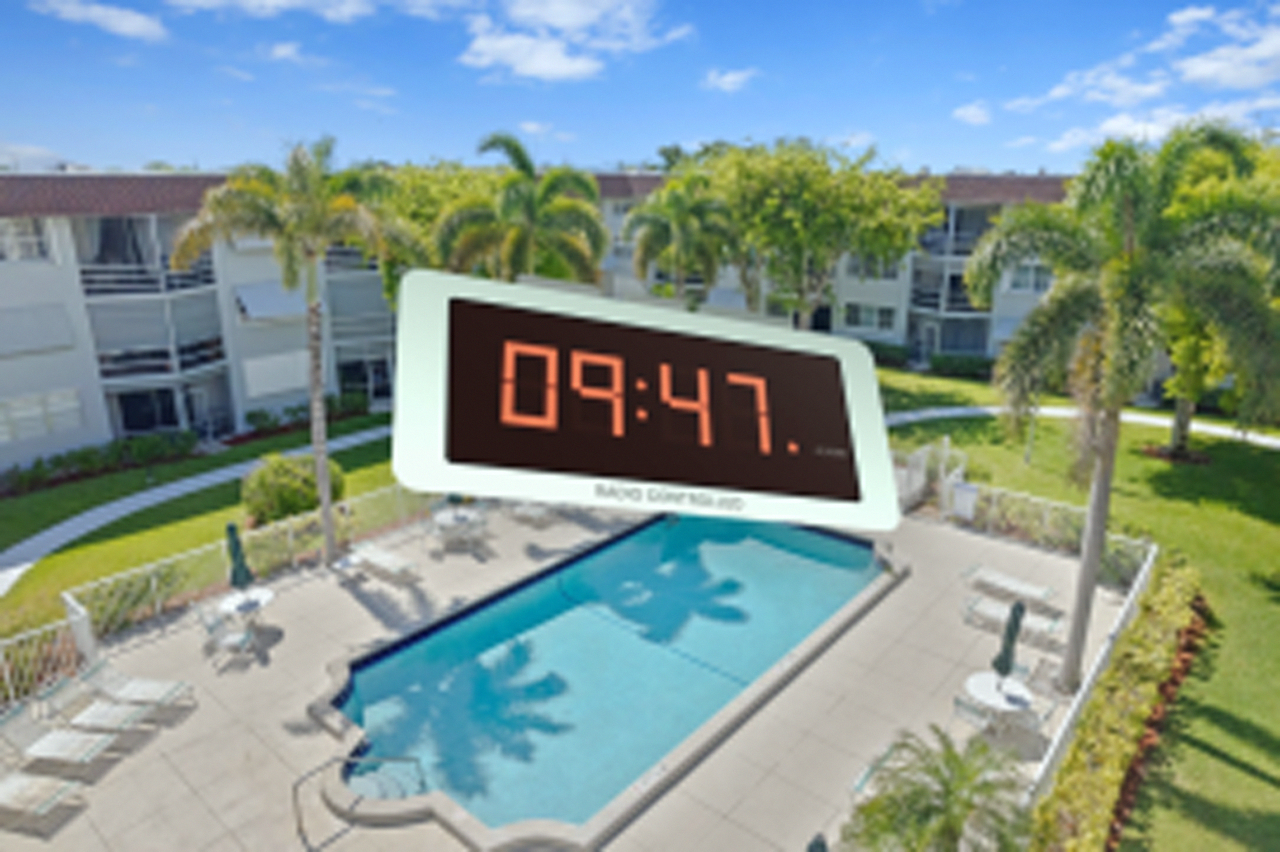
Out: **9:47**
